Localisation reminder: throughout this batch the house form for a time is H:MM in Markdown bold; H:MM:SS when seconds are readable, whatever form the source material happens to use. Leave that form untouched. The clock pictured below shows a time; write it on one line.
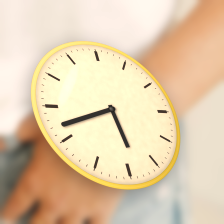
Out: **5:42**
